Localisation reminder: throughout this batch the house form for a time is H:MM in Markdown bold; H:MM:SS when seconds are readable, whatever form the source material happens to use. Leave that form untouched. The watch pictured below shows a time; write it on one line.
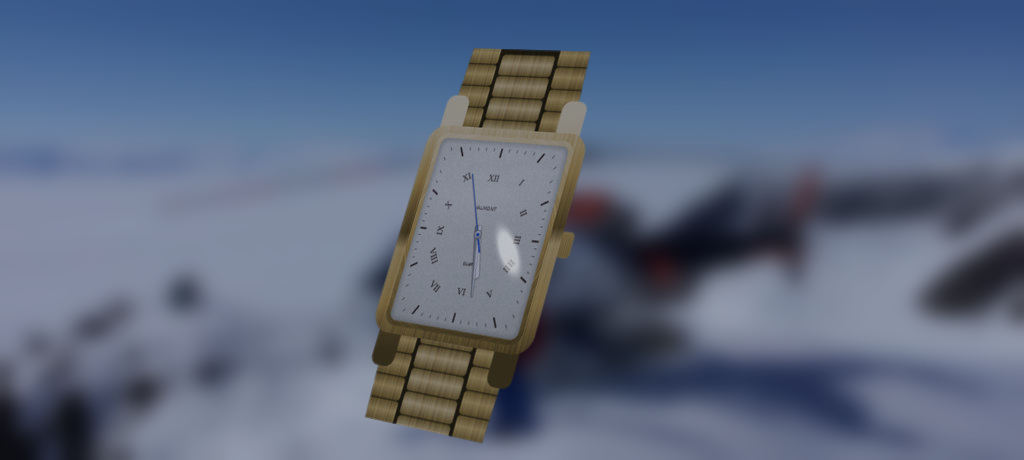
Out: **5:27:56**
